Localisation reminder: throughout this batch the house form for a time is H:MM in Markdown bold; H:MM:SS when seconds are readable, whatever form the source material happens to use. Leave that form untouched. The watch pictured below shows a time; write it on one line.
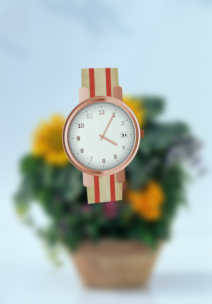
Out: **4:05**
